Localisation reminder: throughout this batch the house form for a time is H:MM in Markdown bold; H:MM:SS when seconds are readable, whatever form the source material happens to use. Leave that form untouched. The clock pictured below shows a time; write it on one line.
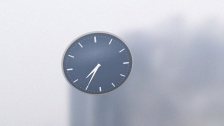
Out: **7:35**
